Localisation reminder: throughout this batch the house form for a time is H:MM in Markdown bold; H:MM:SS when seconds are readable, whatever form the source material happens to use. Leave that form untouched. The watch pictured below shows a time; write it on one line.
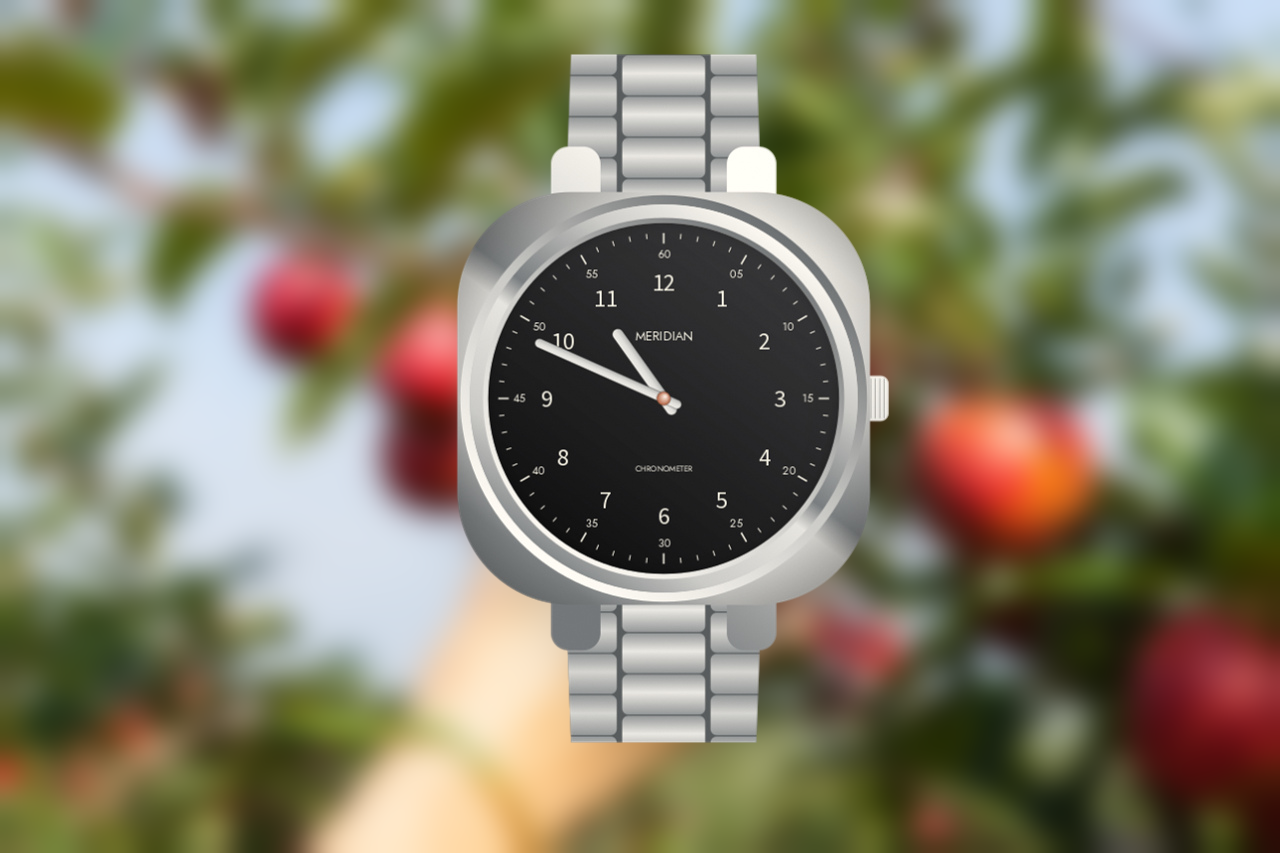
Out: **10:49**
